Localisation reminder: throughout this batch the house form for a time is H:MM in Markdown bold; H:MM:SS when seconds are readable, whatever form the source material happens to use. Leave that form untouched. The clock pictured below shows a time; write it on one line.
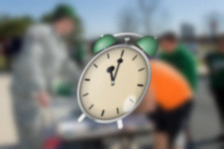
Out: **11:00**
